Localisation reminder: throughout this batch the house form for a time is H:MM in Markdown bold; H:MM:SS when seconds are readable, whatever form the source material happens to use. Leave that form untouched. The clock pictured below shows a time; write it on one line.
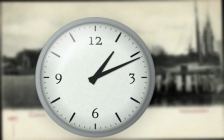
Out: **1:11**
